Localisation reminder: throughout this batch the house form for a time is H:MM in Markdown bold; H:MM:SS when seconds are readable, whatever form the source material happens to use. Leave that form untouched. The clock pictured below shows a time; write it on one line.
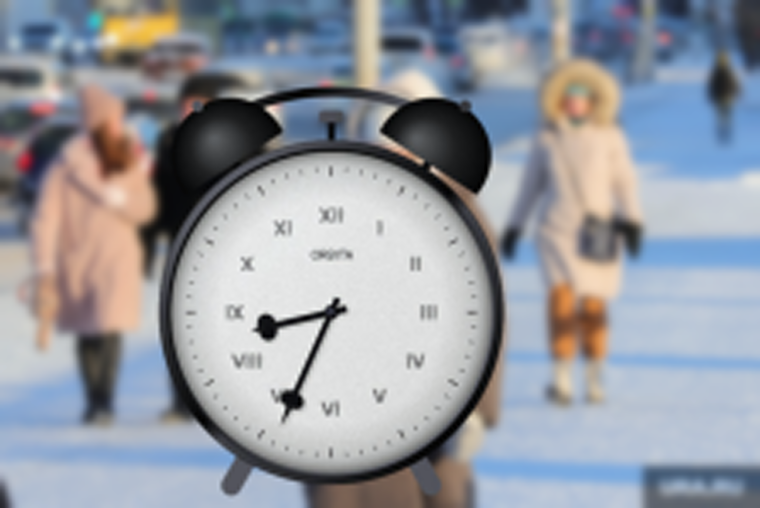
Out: **8:34**
